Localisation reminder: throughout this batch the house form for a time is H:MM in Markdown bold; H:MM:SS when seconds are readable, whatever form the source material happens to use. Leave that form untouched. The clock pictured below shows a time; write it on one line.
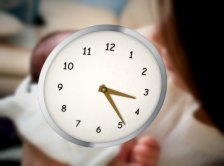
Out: **3:24**
